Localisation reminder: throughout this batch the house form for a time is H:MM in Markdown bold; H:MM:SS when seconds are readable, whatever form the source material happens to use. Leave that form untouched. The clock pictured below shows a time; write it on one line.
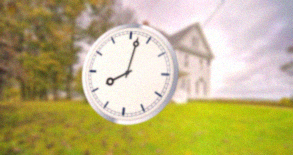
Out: **8:02**
